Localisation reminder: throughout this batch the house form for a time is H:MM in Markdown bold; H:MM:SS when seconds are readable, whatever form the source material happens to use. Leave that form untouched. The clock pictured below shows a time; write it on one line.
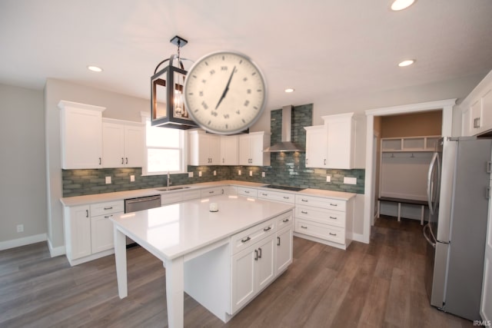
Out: **7:04**
